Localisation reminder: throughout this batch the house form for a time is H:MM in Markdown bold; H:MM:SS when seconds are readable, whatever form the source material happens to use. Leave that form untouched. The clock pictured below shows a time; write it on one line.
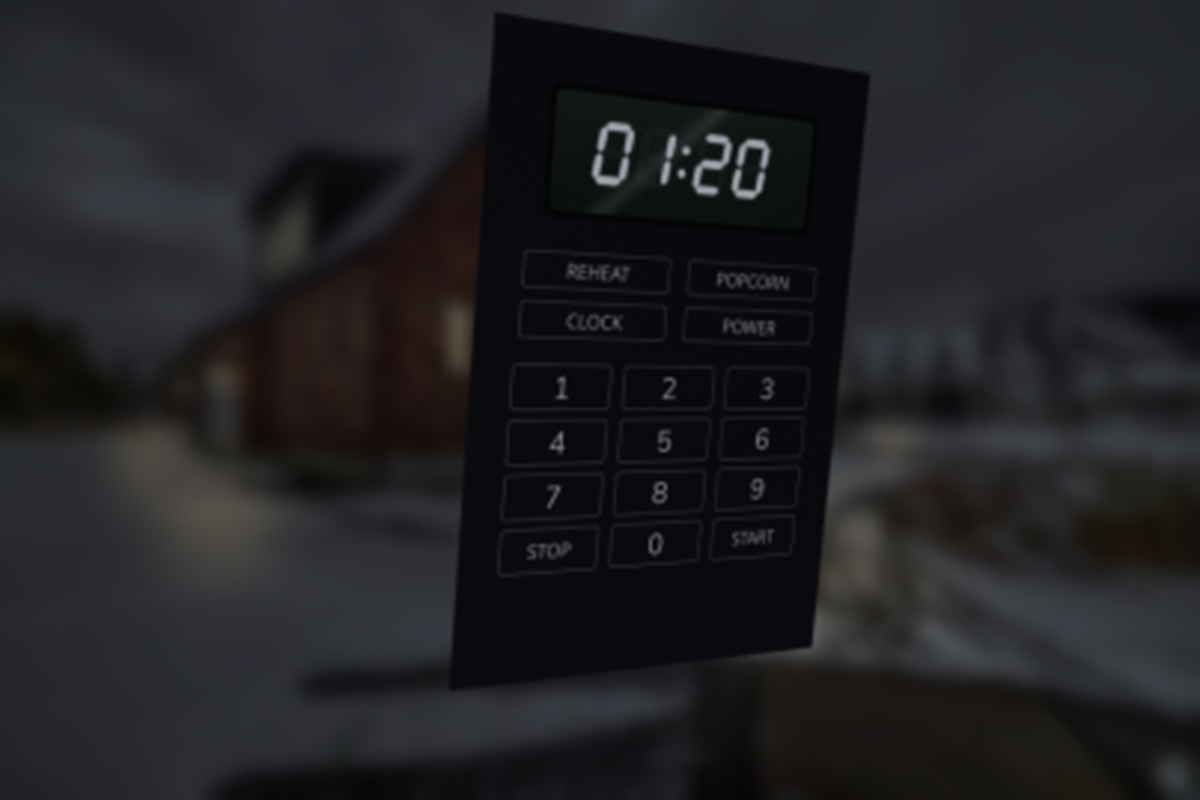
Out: **1:20**
